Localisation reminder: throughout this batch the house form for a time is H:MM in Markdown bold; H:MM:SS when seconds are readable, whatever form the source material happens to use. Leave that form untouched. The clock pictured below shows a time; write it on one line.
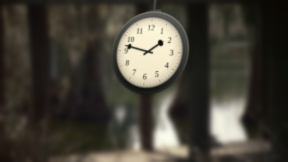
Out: **1:47**
